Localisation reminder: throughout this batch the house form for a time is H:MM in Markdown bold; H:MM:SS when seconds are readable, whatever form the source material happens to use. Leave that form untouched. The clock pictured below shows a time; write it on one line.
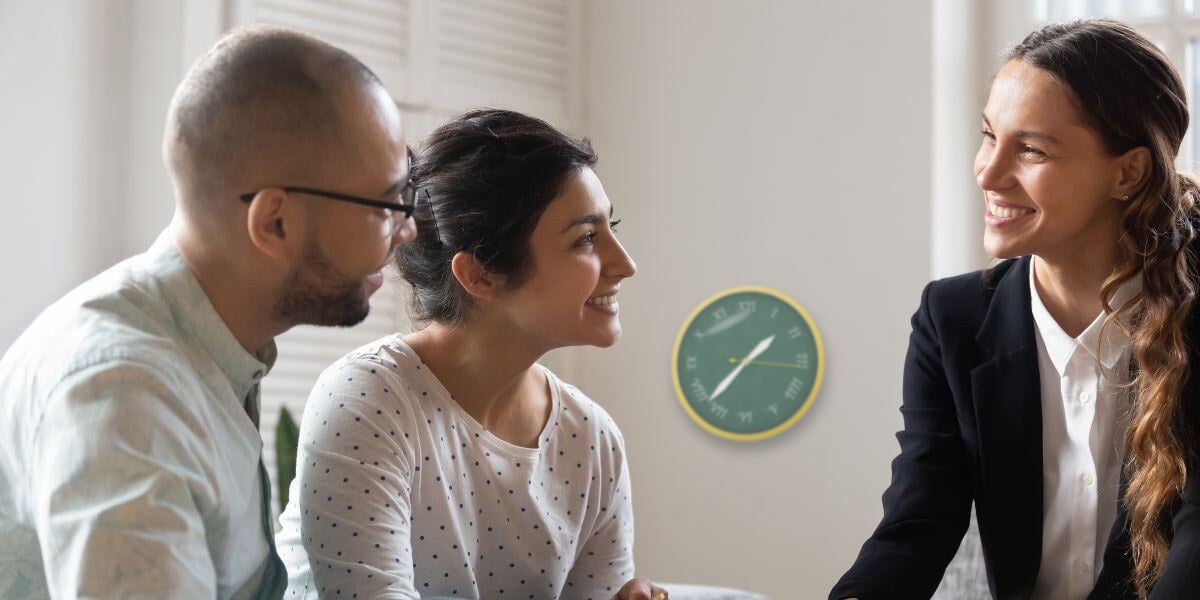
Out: **1:37:16**
